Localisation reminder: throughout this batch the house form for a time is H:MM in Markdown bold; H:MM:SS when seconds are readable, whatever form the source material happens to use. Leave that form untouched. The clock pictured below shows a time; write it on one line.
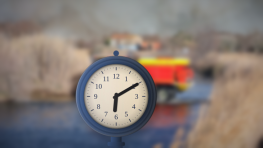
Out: **6:10**
